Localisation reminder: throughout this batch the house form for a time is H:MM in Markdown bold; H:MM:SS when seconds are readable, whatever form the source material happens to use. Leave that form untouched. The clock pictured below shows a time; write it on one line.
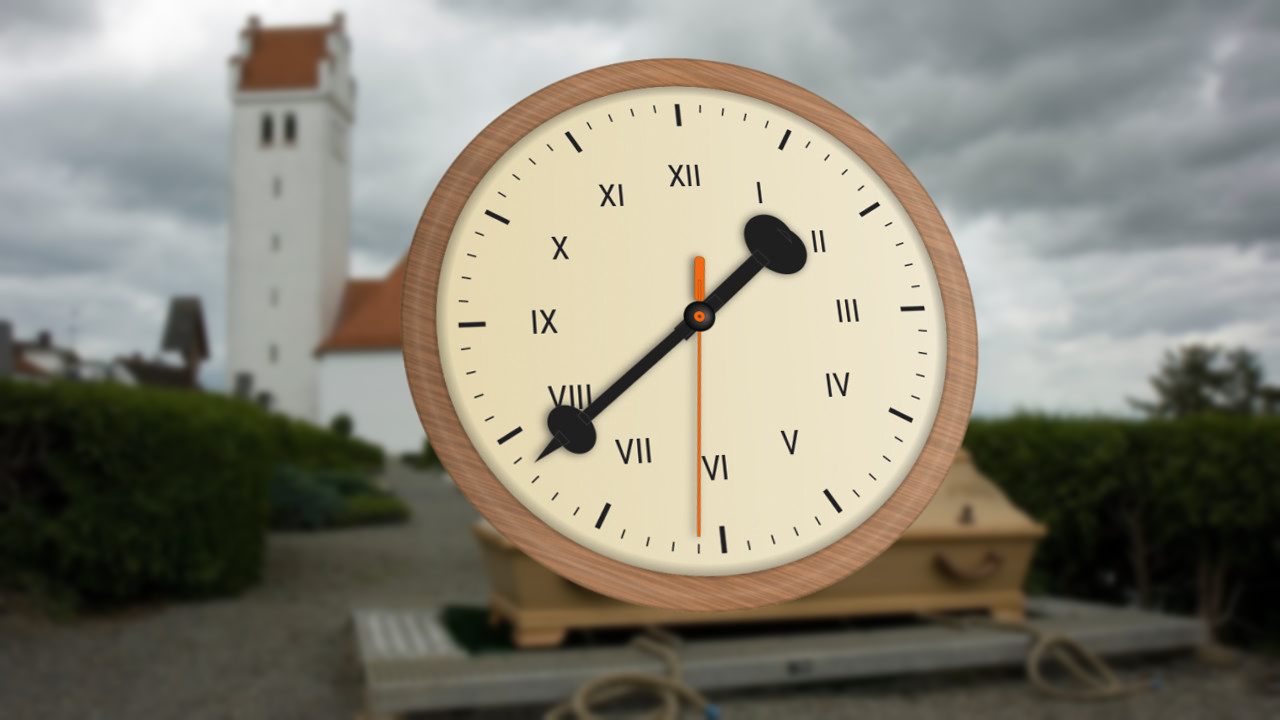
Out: **1:38:31**
